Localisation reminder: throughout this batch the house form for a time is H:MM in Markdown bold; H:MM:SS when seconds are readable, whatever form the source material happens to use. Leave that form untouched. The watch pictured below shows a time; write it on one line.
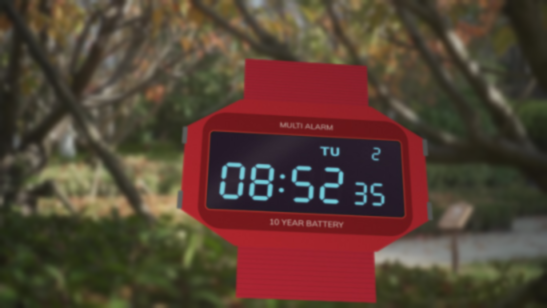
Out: **8:52:35**
